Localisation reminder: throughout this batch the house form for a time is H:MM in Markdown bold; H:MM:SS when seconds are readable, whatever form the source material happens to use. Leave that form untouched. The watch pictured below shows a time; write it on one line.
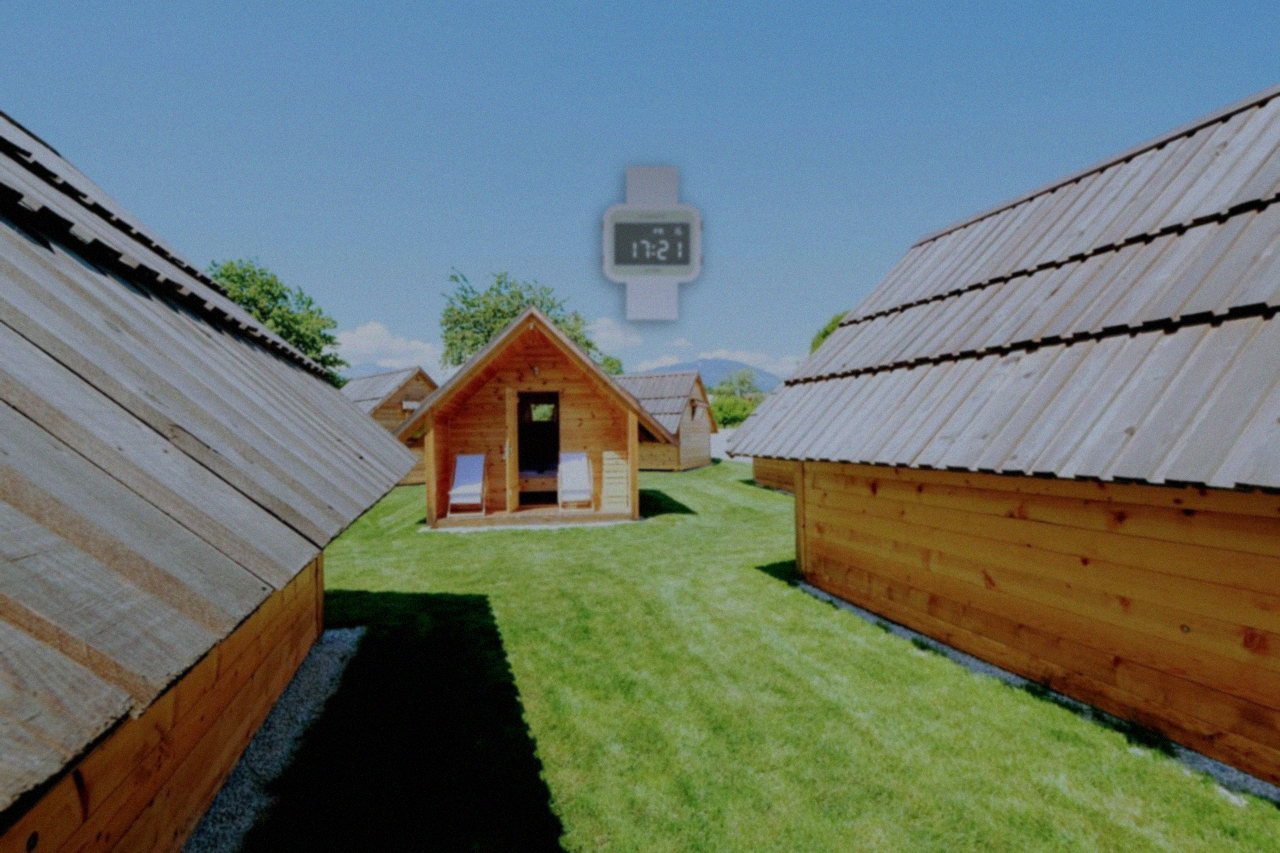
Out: **17:21**
